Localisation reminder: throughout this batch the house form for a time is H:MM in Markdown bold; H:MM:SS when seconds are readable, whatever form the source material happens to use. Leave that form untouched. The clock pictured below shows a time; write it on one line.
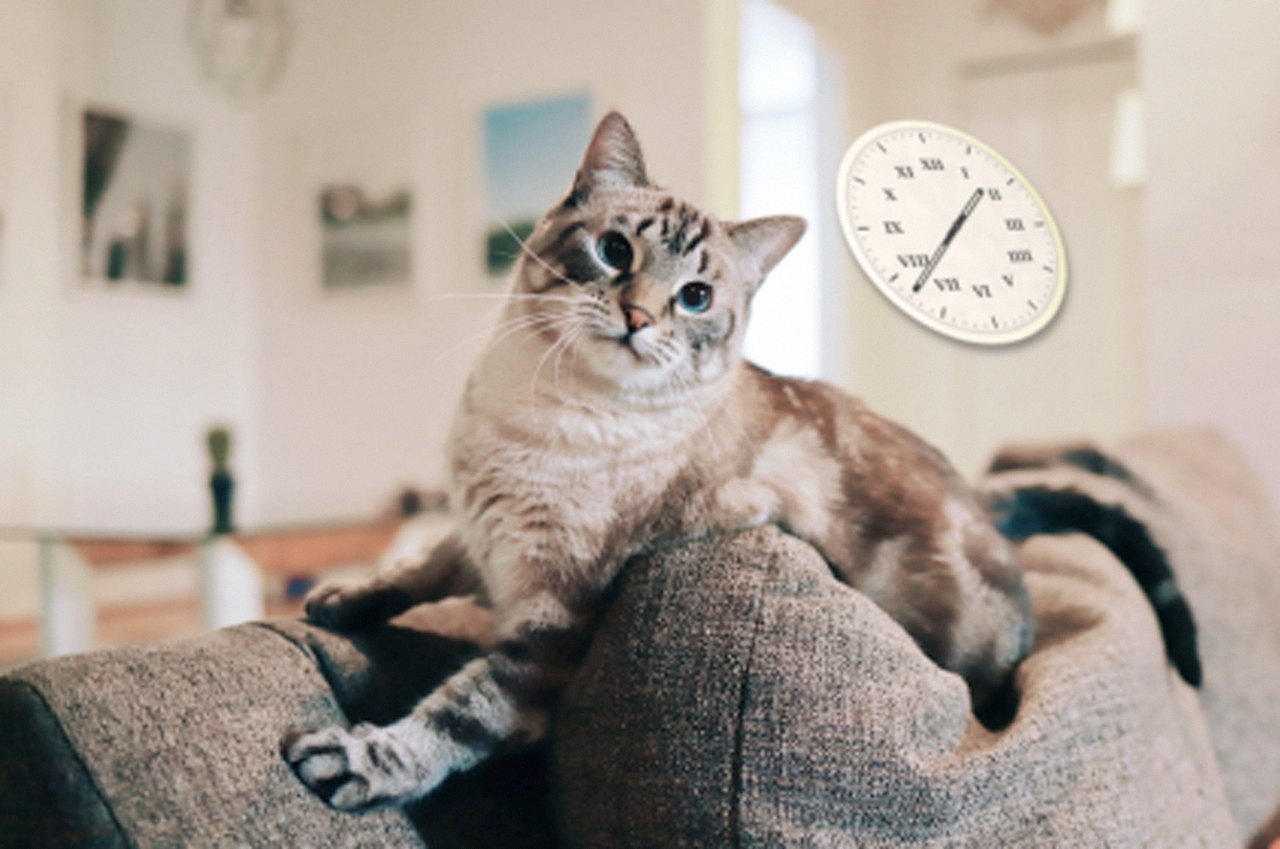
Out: **1:38**
